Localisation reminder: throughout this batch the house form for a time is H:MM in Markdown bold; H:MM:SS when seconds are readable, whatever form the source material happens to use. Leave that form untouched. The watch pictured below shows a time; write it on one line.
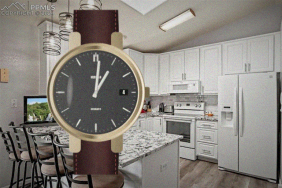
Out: **1:01**
